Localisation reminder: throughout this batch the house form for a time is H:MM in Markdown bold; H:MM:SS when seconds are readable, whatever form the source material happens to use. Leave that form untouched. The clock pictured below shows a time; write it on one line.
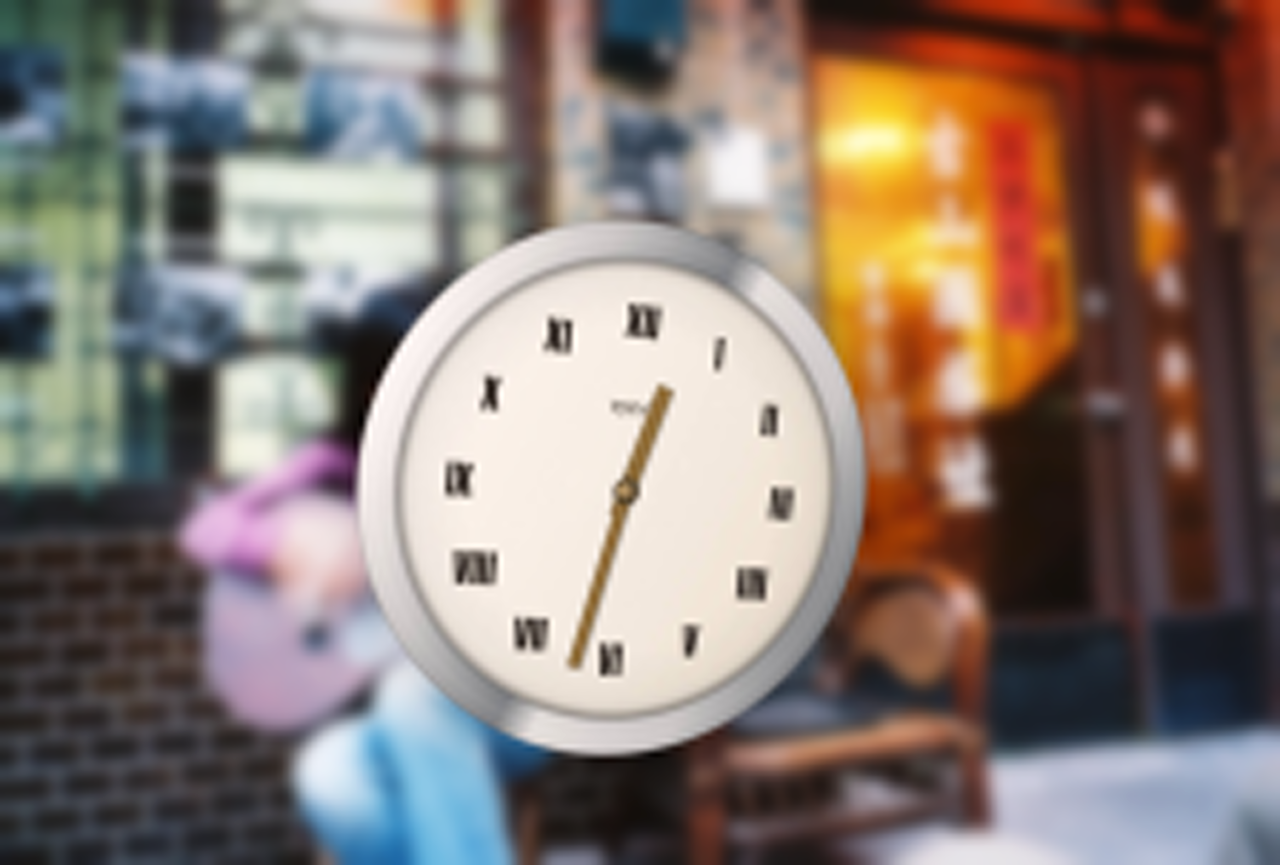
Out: **12:32**
